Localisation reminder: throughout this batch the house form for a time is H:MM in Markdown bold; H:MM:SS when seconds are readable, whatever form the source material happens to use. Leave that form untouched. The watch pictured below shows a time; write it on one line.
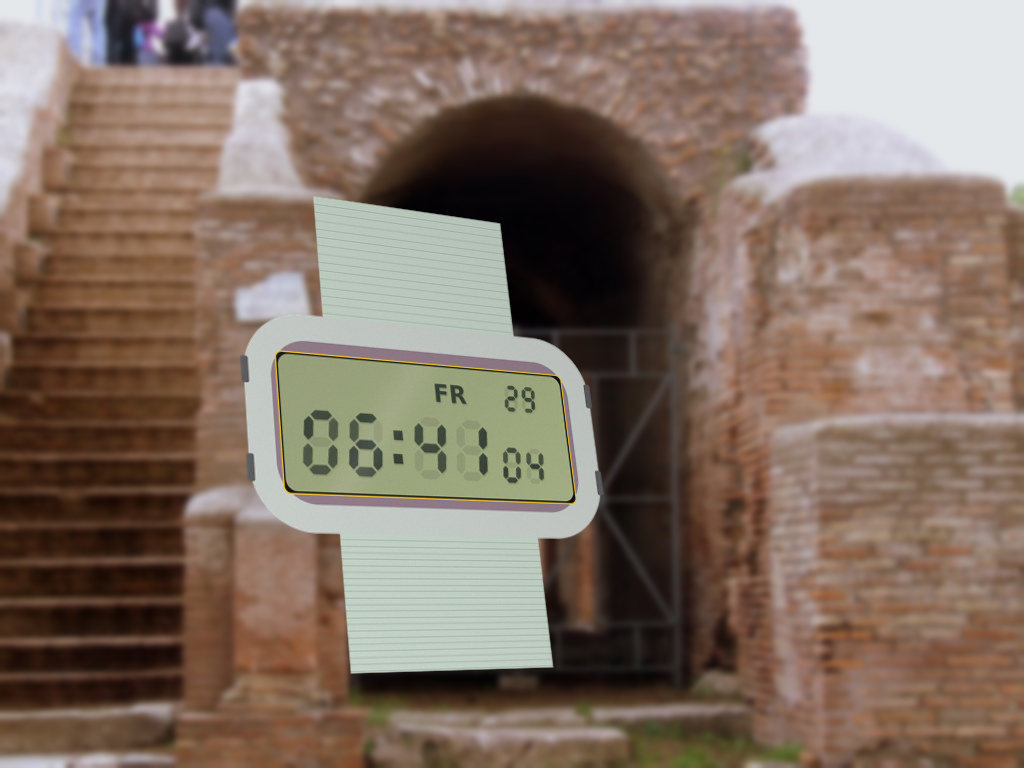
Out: **6:41:04**
